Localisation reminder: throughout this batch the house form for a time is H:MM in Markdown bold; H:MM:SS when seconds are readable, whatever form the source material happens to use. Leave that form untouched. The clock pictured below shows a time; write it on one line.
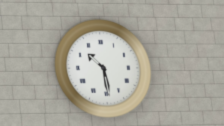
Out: **10:29**
